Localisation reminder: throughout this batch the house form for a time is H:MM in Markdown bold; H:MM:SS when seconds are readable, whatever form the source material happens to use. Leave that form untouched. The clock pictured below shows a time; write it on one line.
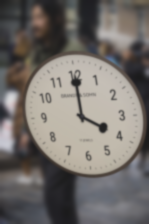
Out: **4:00**
